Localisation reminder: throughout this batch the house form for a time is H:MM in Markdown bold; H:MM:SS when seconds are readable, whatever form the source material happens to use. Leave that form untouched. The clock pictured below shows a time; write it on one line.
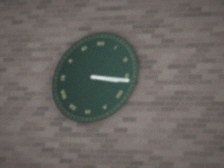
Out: **3:16**
